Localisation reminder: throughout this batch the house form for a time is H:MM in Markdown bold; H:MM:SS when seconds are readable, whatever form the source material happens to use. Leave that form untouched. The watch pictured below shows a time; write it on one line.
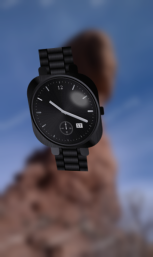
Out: **10:19**
